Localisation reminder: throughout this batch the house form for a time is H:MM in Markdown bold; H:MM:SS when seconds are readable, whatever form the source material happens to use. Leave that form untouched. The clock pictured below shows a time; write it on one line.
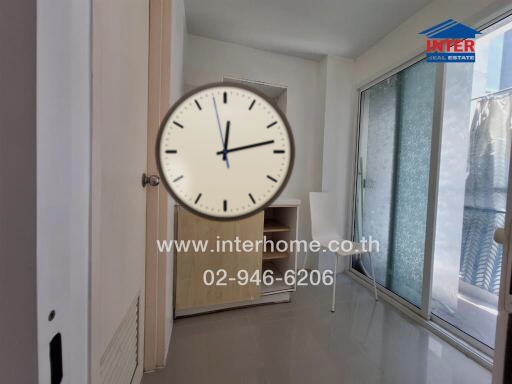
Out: **12:12:58**
